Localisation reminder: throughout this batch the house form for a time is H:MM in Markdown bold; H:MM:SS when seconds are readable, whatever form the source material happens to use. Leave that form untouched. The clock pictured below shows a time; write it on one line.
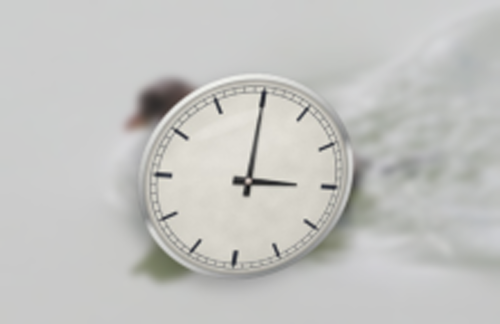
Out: **3:00**
